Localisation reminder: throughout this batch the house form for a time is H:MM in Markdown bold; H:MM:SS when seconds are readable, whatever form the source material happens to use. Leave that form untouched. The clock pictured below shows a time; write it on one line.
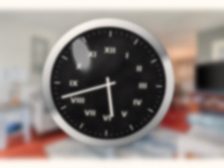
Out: **5:42**
